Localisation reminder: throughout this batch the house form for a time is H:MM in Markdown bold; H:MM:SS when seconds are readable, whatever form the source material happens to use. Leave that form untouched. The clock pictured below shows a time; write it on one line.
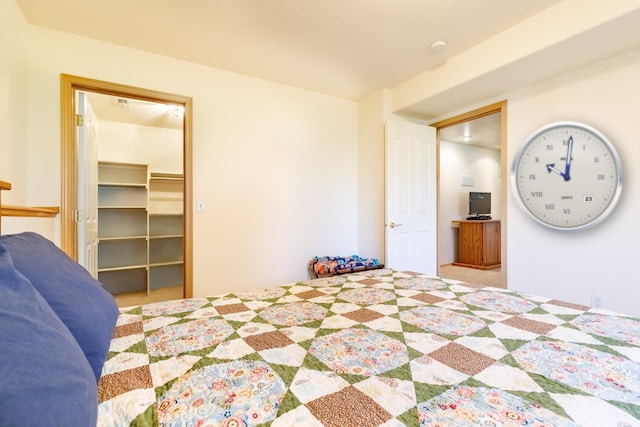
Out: **10:01**
